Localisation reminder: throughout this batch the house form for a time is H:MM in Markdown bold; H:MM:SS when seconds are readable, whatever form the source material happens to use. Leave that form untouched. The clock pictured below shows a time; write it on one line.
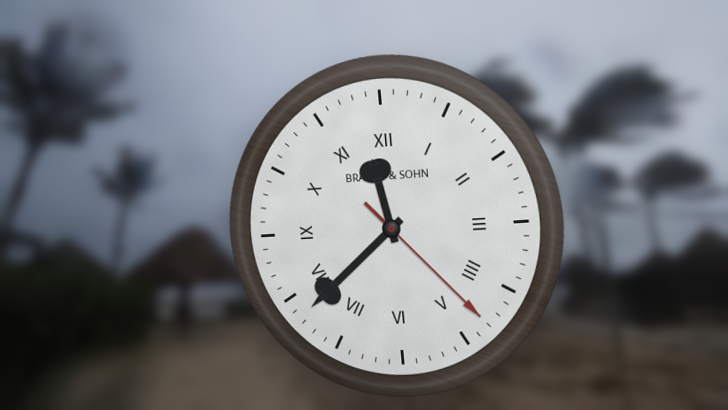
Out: **11:38:23**
